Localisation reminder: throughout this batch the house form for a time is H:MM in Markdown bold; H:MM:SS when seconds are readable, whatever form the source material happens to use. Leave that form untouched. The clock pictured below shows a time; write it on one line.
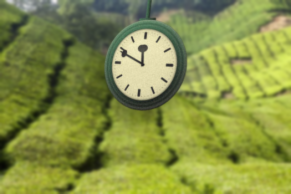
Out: **11:49**
